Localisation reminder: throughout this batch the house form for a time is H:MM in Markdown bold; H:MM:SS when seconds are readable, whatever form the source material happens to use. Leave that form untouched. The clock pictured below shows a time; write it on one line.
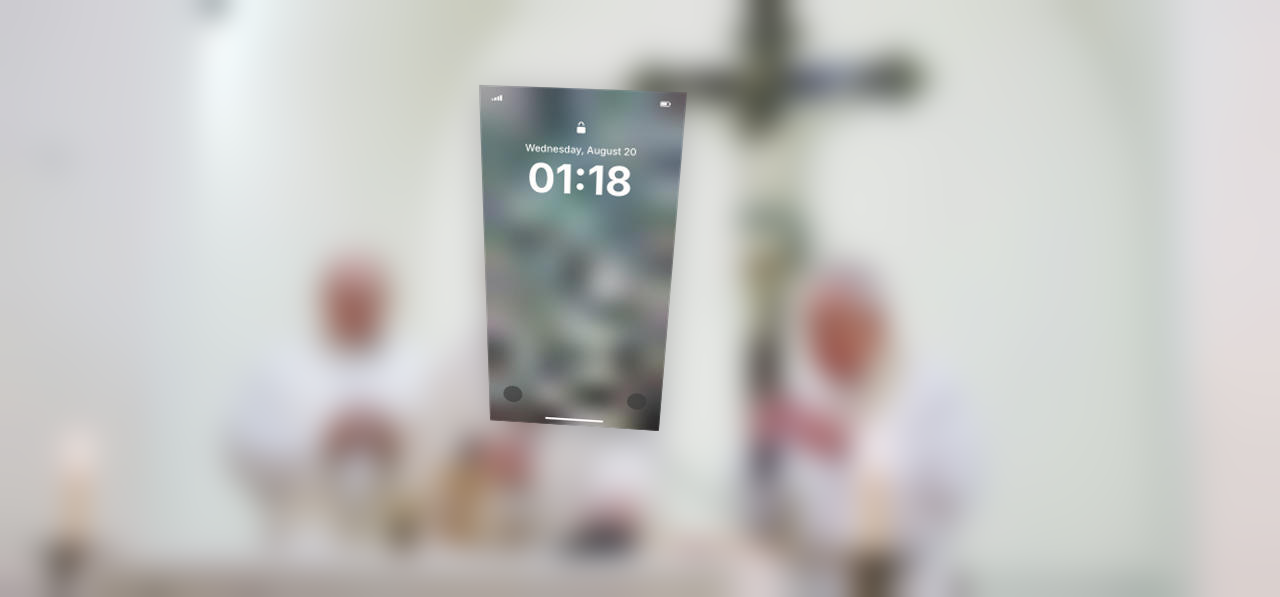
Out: **1:18**
